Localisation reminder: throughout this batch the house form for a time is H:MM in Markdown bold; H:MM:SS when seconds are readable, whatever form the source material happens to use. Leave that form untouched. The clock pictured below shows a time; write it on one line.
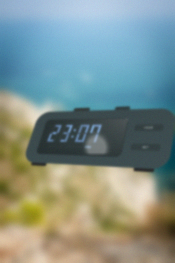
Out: **23:07**
